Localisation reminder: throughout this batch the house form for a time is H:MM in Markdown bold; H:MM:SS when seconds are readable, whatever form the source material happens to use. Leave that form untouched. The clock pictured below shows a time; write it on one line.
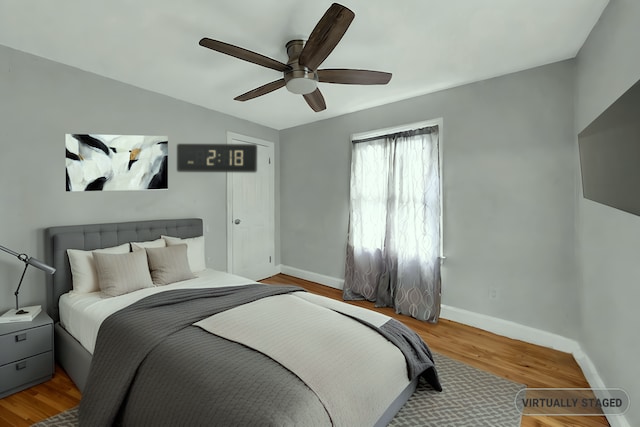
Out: **2:18**
